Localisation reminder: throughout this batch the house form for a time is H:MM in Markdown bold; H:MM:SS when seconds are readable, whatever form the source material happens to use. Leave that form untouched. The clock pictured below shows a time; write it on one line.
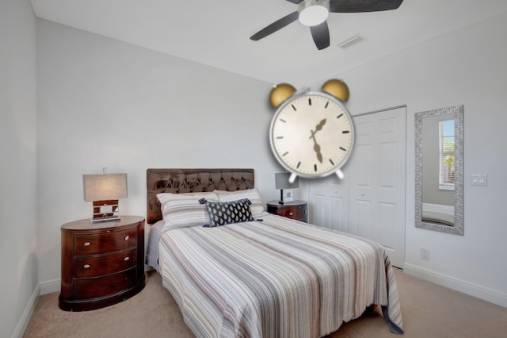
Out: **1:28**
